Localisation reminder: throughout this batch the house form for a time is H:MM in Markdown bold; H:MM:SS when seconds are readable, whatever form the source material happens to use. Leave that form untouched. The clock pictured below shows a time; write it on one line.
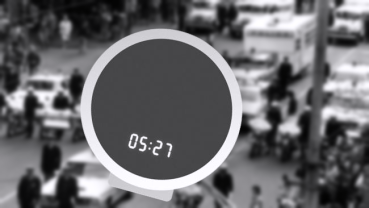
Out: **5:27**
